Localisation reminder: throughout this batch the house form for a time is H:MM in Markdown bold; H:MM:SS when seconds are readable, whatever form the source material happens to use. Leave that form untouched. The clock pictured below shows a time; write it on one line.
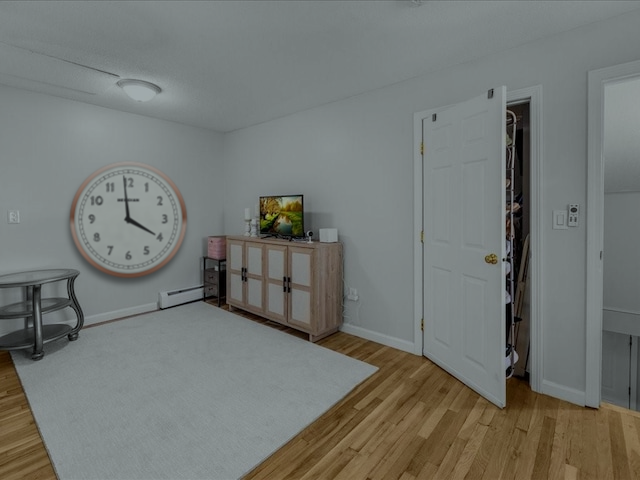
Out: **3:59**
